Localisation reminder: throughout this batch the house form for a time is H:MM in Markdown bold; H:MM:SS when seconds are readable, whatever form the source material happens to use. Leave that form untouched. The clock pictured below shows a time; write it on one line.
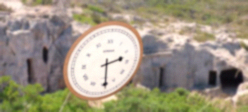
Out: **2:29**
